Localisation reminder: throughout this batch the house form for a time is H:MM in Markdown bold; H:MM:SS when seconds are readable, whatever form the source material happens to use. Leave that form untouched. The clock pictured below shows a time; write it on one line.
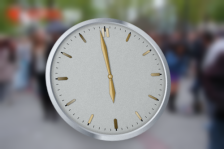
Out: **5:59**
